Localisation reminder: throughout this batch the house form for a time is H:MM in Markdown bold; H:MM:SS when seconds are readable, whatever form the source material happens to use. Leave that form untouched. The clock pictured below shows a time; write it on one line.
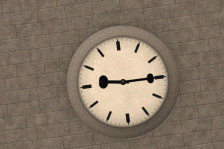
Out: **9:15**
